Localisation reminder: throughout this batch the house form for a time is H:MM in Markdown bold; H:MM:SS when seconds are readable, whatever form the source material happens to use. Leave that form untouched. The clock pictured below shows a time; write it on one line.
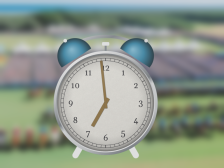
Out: **6:59**
